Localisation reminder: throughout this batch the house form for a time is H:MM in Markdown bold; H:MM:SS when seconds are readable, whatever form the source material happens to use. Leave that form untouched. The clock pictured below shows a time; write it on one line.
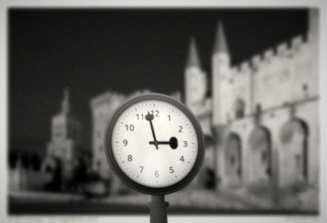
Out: **2:58**
